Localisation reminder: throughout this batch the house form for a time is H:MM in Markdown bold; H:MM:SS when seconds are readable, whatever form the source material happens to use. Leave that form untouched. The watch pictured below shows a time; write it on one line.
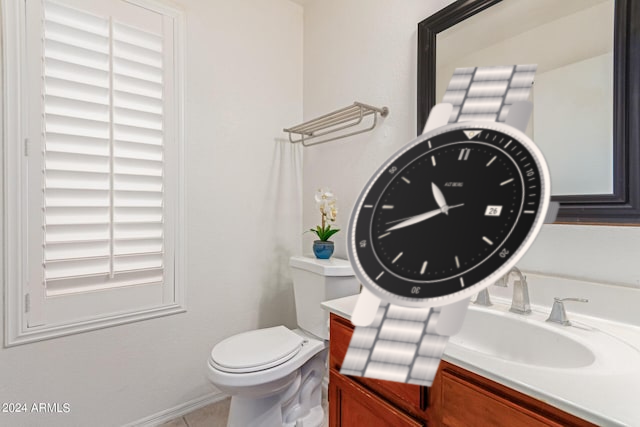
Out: **10:40:42**
